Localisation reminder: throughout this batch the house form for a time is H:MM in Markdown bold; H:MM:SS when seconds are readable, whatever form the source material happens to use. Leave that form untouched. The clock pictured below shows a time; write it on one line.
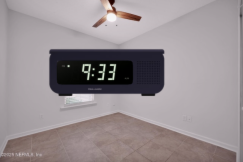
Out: **9:33**
